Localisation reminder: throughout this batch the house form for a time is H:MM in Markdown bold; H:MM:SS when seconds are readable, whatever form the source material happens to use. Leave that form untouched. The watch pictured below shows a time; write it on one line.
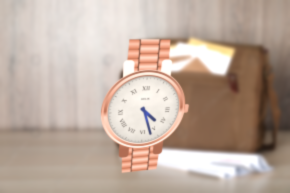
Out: **4:27**
